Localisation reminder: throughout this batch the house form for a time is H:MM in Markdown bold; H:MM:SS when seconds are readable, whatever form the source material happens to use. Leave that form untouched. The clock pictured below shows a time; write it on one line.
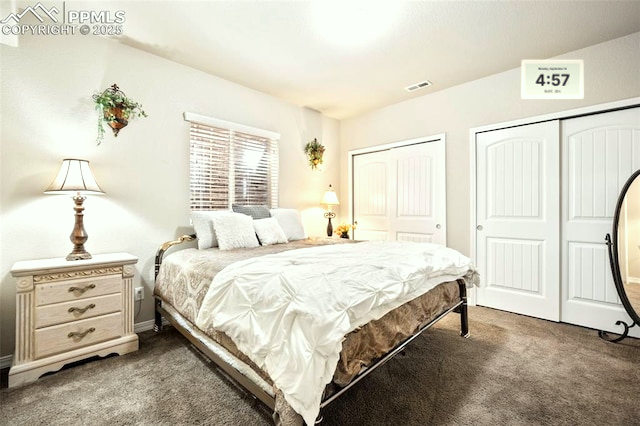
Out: **4:57**
